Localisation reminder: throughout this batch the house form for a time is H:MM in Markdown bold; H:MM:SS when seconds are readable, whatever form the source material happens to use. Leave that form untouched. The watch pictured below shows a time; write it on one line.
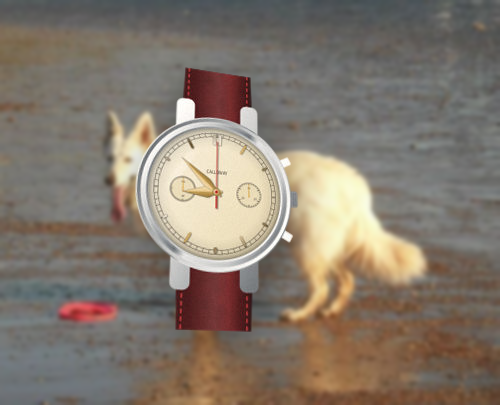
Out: **8:52**
